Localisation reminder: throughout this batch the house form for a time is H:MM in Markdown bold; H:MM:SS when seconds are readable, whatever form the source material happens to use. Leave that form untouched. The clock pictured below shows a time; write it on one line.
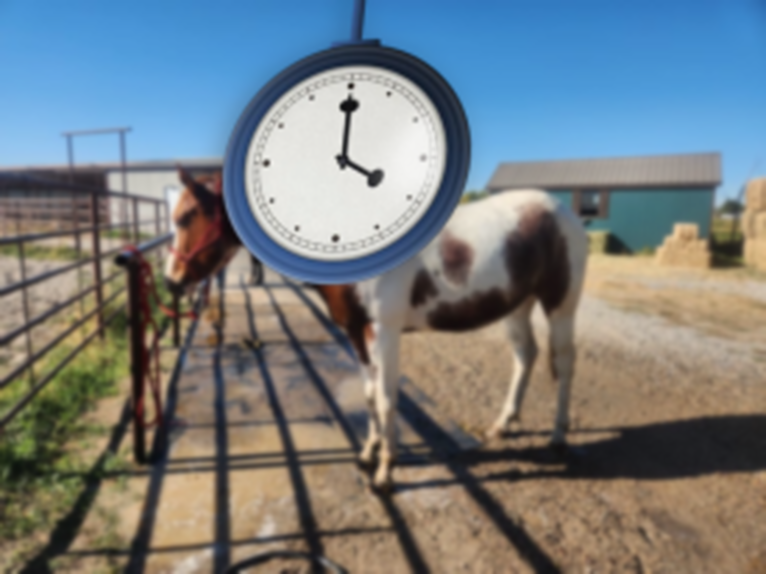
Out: **4:00**
